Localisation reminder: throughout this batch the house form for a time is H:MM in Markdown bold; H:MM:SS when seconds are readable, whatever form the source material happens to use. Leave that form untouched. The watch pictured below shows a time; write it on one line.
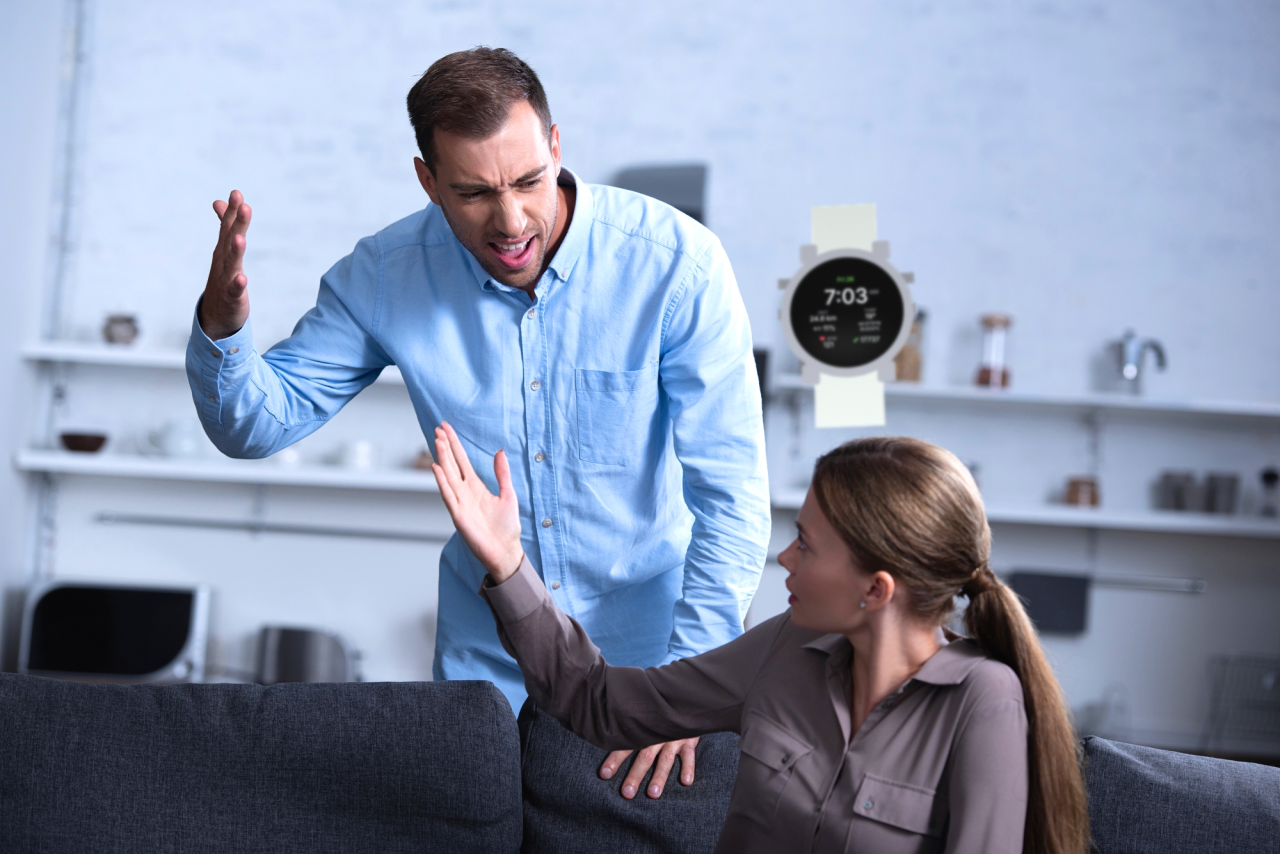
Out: **7:03**
